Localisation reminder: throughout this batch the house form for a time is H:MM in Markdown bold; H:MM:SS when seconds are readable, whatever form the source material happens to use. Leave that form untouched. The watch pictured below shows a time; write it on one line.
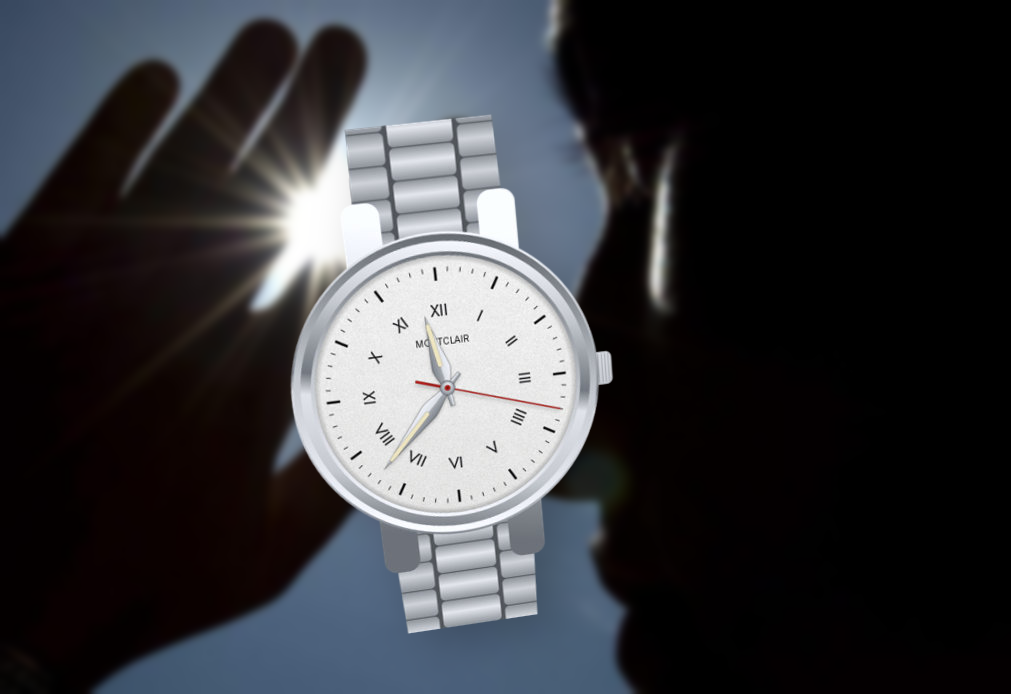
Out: **11:37:18**
